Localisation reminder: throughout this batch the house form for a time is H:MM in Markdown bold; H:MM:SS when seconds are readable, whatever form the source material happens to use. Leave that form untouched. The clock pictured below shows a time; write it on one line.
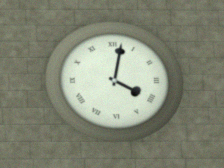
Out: **4:02**
